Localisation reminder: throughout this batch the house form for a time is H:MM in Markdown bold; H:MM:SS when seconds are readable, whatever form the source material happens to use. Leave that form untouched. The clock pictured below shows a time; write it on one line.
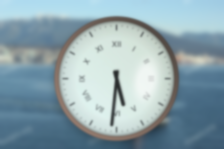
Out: **5:31**
